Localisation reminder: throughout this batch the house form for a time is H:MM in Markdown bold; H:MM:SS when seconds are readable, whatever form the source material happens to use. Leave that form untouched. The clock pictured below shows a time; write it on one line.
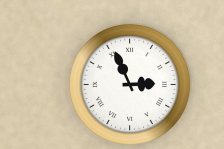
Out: **2:56**
